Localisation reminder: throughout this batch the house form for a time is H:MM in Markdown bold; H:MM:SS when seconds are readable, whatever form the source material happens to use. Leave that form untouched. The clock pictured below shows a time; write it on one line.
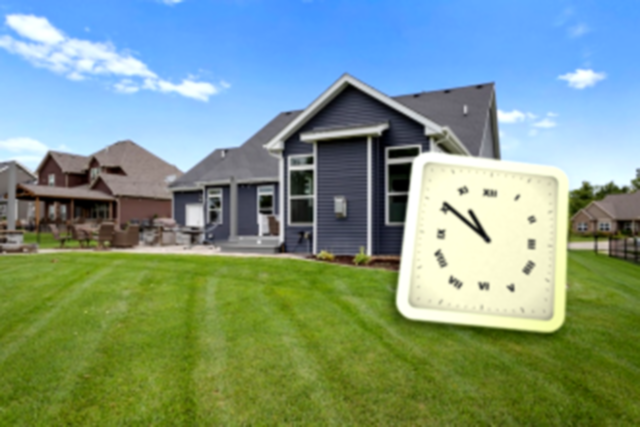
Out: **10:51**
